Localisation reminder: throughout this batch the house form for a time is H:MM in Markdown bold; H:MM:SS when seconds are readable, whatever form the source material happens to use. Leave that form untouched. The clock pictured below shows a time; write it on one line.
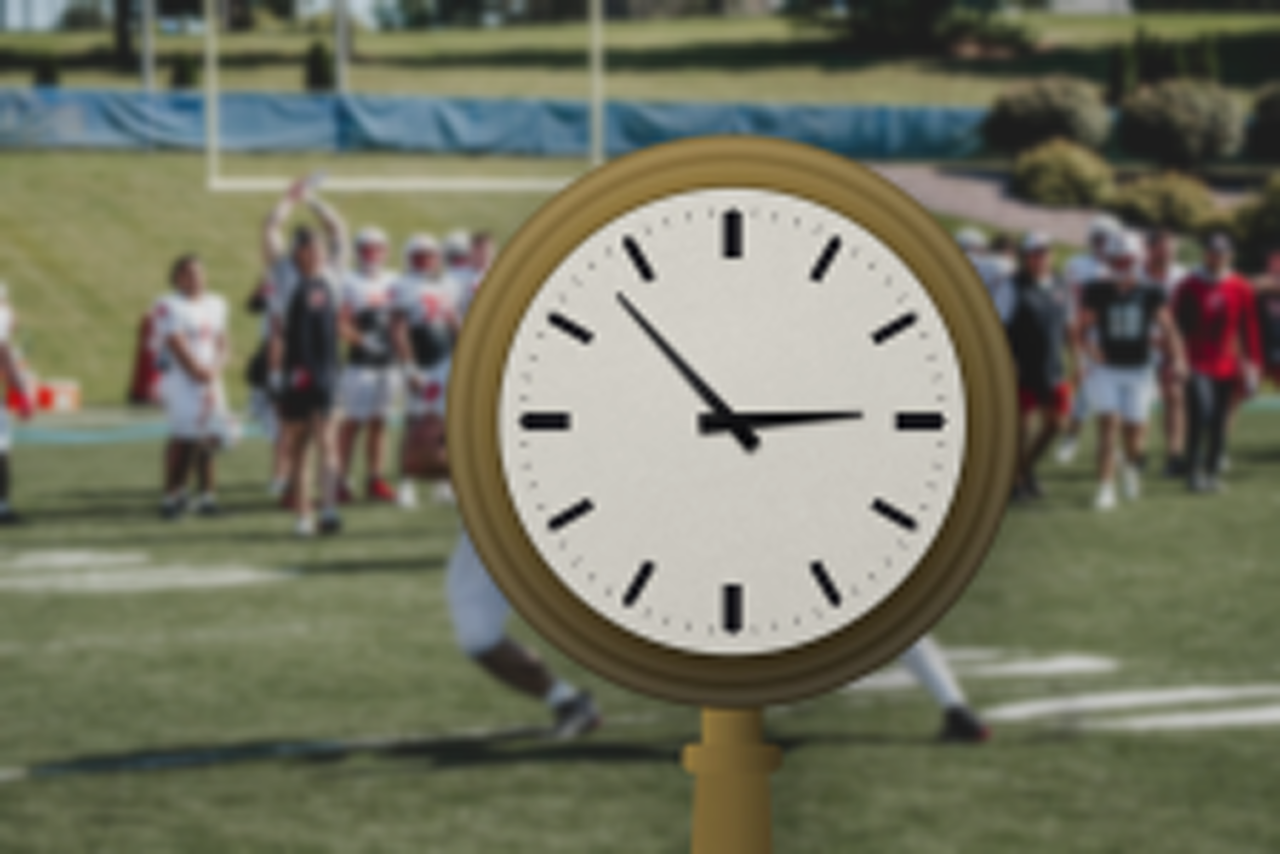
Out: **2:53**
